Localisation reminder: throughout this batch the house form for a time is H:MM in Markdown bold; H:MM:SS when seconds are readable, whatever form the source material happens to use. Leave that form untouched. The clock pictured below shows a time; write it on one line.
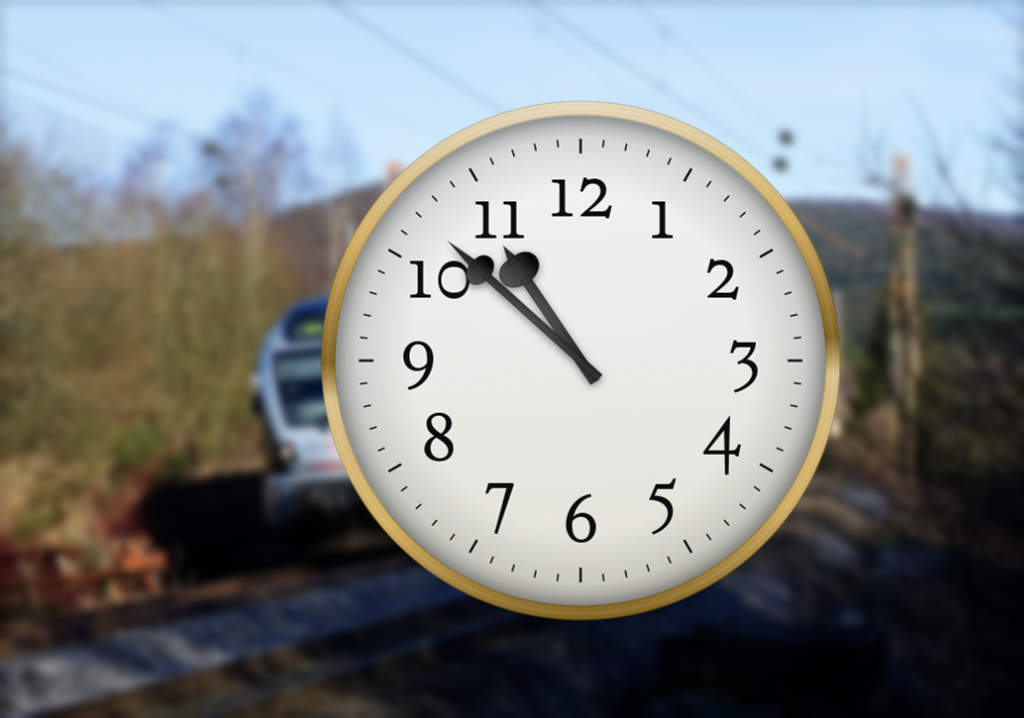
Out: **10:52**
